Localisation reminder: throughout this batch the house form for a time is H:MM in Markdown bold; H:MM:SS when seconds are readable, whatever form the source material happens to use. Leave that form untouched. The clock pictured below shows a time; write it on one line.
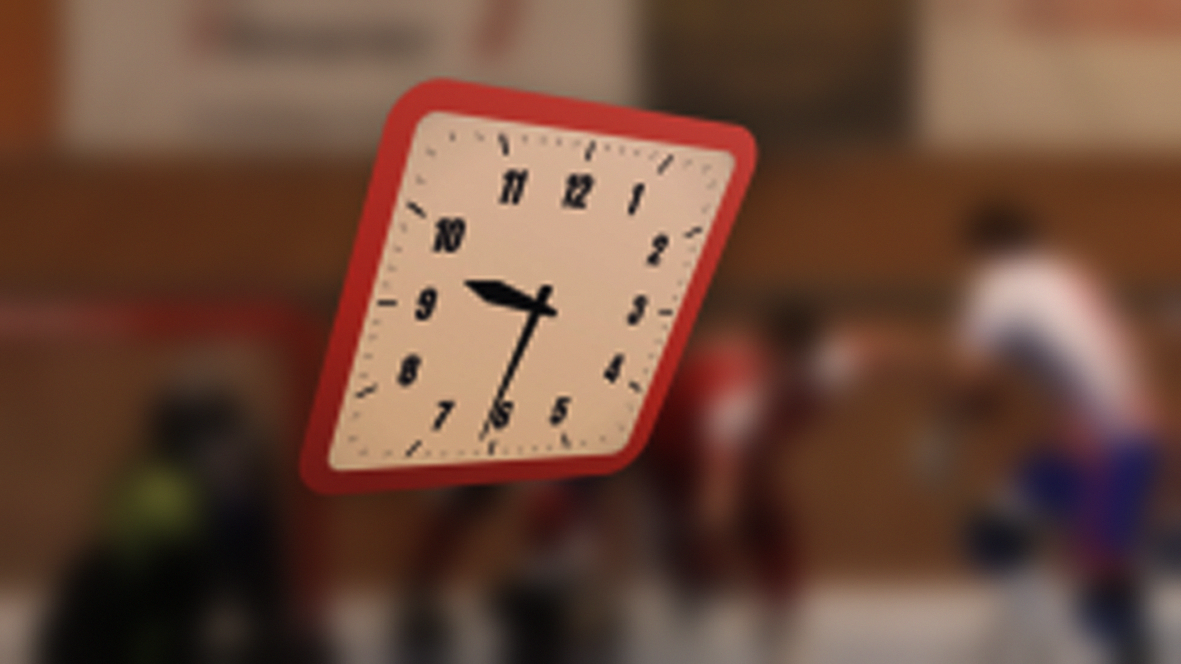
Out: **9:31**
